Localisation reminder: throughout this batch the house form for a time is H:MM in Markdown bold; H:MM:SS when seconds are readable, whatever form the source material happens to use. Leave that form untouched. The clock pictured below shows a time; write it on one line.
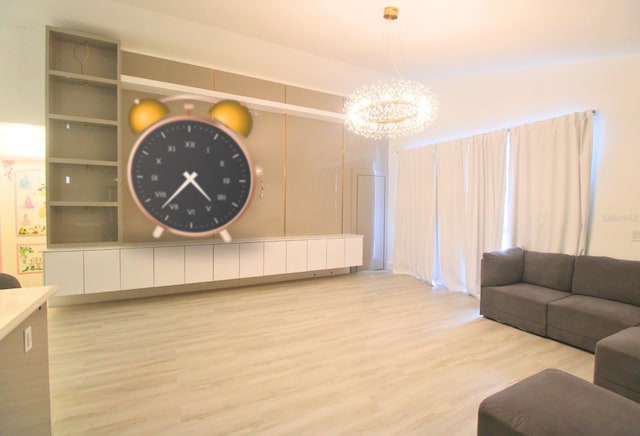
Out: **4:37**
